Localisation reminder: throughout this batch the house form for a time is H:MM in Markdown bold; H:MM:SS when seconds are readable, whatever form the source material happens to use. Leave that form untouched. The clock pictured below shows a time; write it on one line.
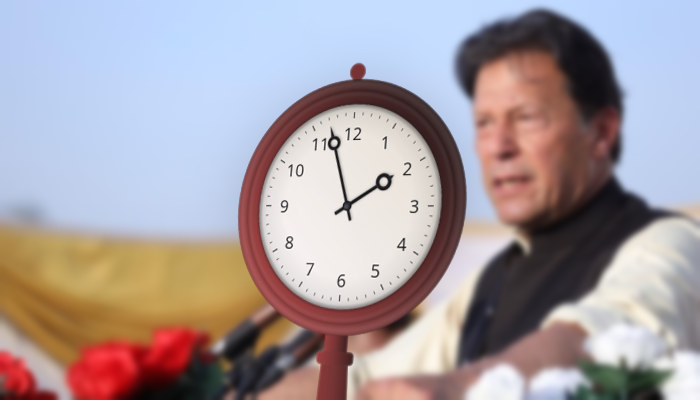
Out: **1:57**
